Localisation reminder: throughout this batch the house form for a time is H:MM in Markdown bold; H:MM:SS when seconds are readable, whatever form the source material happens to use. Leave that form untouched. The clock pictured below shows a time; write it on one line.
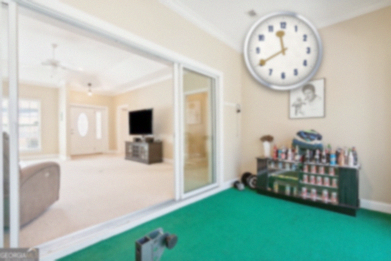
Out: **11:40**
